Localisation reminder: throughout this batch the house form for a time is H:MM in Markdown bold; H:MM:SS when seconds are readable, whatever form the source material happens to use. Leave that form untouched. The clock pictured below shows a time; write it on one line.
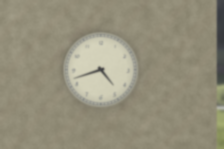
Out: **4:42**
